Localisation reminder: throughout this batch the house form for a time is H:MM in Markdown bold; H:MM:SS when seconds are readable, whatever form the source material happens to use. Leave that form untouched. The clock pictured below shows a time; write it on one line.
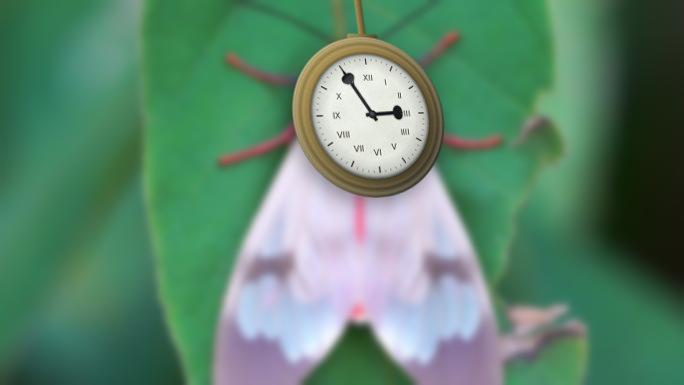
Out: **2:55**
